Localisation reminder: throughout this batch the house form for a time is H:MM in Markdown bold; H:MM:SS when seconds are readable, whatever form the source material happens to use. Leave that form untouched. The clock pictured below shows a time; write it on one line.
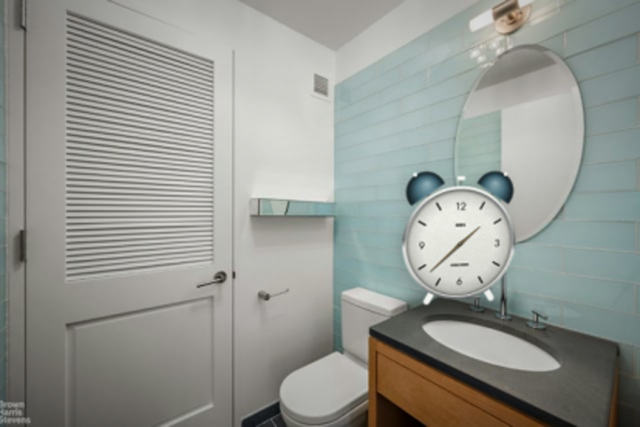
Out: **1:38**
